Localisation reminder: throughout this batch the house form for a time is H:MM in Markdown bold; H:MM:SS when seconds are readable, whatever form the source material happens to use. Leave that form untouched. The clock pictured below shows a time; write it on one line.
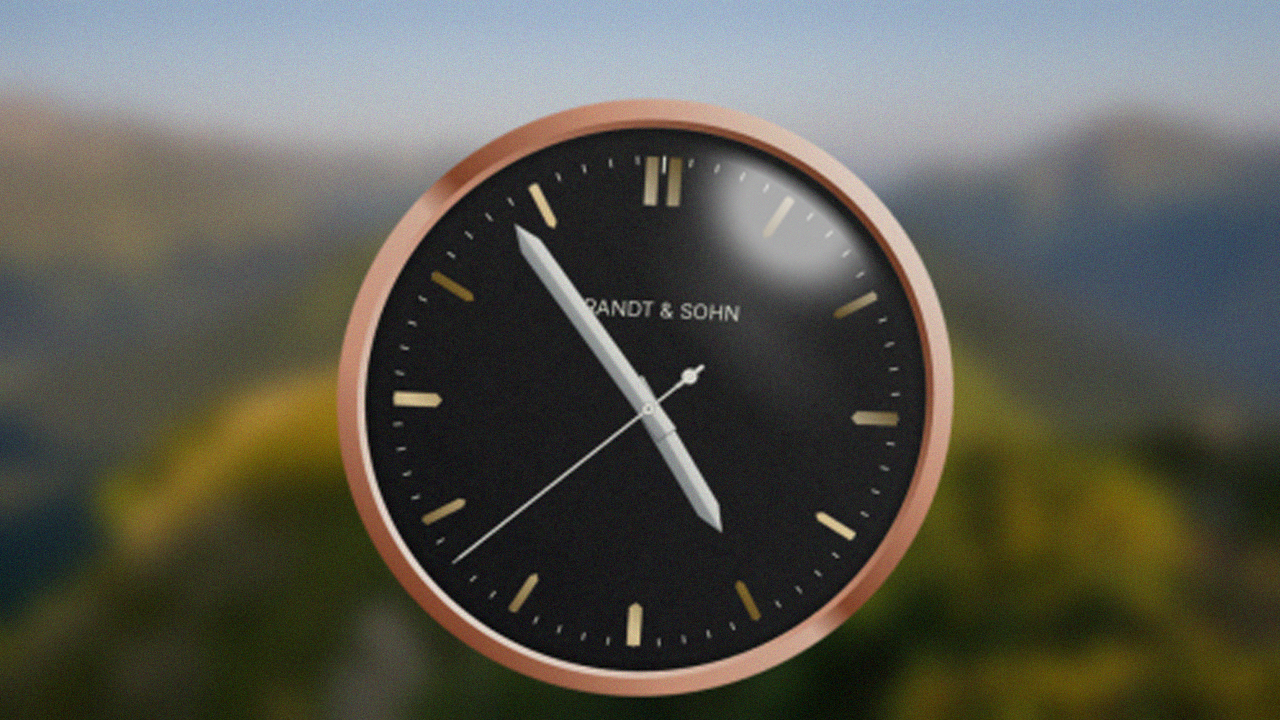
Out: **4:53:38**
